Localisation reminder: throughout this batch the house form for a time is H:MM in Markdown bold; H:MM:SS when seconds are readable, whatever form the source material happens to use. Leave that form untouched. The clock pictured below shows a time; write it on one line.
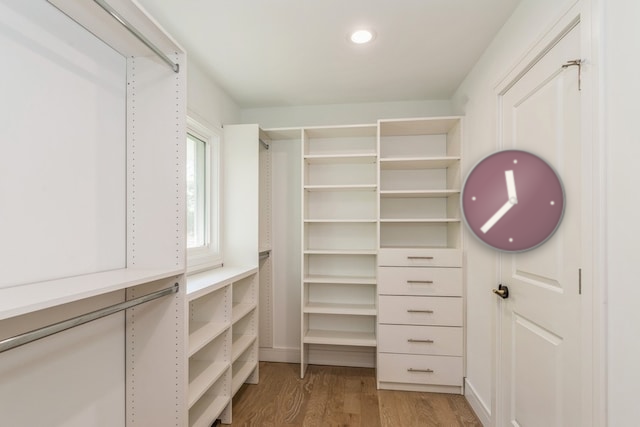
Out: **11:37**
